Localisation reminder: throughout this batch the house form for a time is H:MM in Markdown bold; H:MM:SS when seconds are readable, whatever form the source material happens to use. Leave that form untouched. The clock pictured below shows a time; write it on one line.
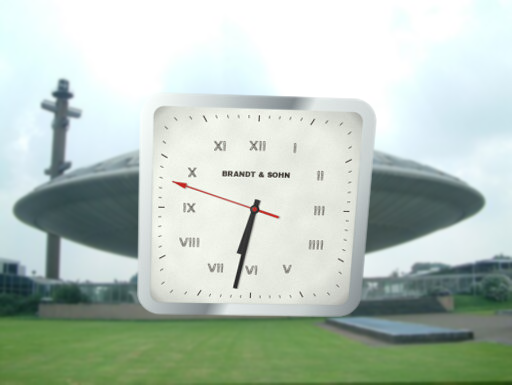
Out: **6:31:48**
